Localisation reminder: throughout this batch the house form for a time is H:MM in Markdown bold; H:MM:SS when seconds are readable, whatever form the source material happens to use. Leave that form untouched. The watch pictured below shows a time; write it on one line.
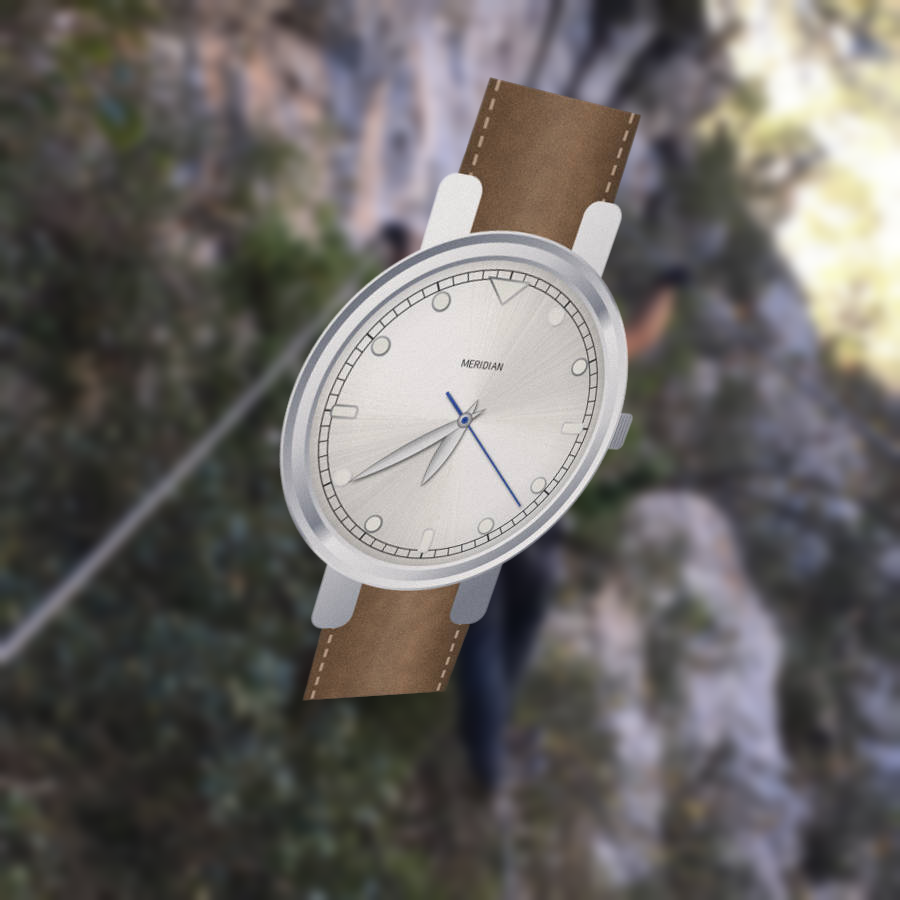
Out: **6:39:22**
